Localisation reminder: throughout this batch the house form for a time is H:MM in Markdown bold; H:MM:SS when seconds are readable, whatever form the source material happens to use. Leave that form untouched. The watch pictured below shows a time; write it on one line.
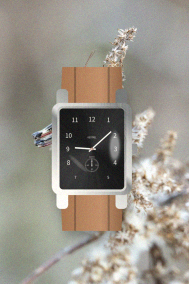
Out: **9:08**
